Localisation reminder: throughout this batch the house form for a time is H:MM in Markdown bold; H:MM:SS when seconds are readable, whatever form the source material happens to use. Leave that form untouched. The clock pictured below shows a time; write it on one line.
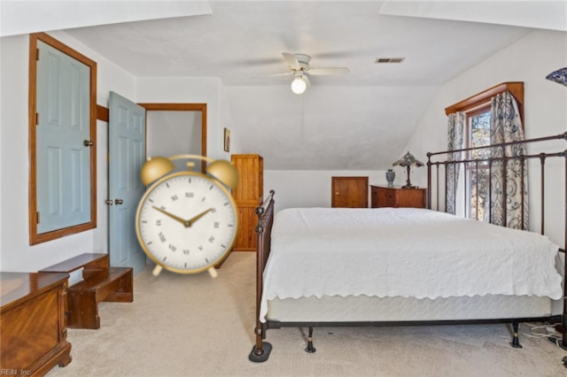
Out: **1:49**
